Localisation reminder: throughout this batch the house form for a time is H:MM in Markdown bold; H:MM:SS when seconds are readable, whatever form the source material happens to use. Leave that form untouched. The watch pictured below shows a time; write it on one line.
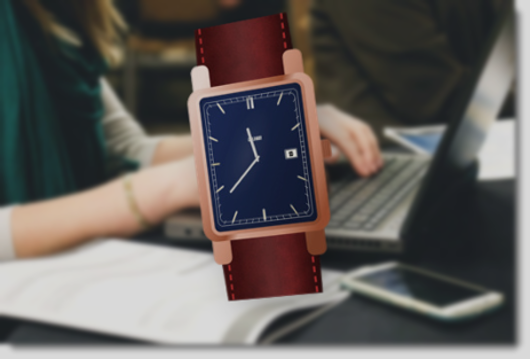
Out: **11:38**
